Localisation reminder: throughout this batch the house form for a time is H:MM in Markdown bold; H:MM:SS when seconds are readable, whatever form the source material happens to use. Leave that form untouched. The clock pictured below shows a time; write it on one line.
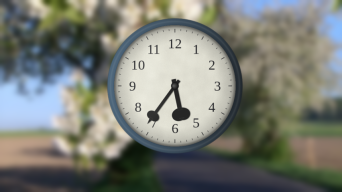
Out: **5:36**
